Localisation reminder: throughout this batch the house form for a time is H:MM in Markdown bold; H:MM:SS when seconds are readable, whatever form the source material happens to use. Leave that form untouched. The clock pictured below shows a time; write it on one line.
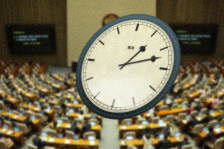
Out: **1:12**
